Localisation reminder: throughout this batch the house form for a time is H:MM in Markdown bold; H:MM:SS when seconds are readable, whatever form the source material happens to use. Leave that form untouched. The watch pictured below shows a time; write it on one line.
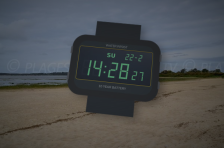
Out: **14:28:27**
